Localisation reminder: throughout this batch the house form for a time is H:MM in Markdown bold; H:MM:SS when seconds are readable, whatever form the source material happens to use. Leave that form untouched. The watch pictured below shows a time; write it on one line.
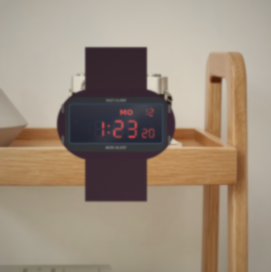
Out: **1:23**
